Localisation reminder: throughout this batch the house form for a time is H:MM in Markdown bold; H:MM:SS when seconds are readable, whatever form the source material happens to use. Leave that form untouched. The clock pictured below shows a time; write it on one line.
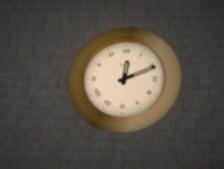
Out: **12:11**
